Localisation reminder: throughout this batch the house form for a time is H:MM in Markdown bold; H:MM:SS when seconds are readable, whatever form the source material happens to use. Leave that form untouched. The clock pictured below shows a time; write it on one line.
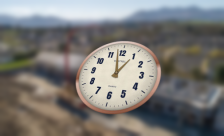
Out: **12:58**
